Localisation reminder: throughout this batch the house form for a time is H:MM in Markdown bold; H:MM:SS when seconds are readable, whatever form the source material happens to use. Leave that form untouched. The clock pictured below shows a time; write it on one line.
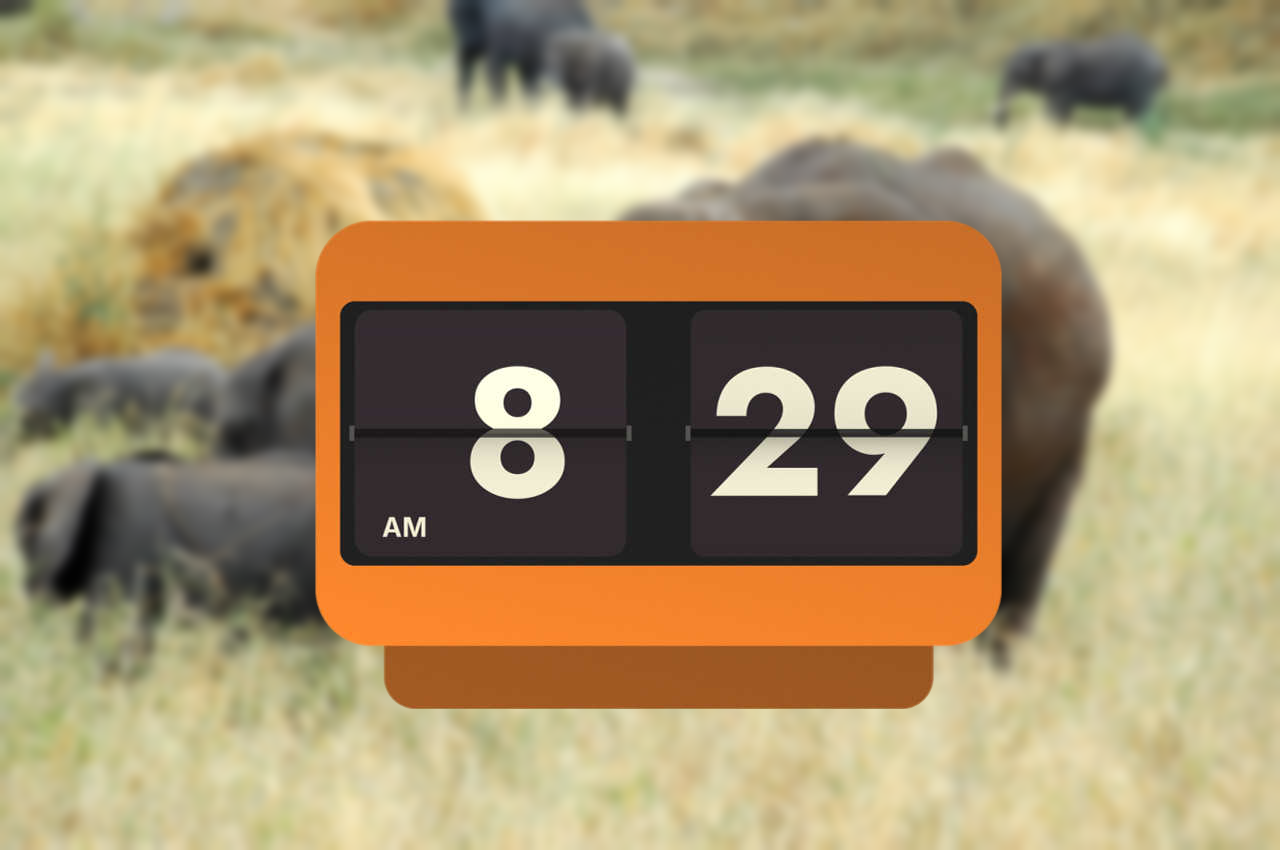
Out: **8:29**
